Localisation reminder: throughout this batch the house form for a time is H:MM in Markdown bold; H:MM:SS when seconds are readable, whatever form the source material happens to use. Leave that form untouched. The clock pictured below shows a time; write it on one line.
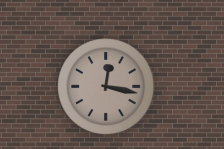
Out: **12:17**
